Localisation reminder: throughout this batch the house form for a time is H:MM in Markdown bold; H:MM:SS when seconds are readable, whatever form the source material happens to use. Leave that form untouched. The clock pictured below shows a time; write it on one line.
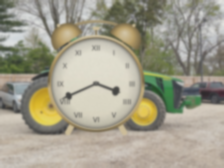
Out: **3:41**
